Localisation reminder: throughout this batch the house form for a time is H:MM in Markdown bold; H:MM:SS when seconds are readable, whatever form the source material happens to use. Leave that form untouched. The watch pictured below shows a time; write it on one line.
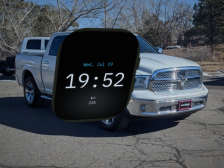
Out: **19:52**
